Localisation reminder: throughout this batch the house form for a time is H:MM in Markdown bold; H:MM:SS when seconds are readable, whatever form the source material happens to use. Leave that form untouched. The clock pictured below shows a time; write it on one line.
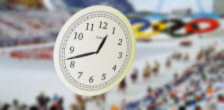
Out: **12:42**
